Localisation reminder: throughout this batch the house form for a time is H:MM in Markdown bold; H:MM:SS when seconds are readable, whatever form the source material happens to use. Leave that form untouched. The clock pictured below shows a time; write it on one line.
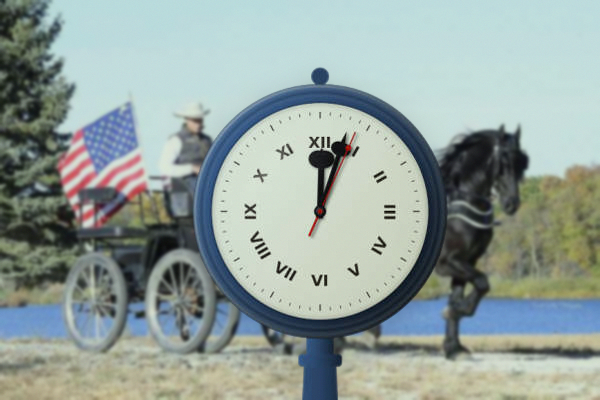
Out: **12:03:04**
